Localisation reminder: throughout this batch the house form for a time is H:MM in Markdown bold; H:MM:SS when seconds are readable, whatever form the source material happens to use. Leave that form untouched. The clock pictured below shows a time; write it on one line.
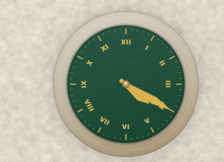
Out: **4:20**
